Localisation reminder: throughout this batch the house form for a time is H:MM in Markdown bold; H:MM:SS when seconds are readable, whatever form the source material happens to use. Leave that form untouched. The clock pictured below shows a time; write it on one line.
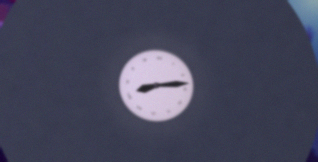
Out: **8:13**
